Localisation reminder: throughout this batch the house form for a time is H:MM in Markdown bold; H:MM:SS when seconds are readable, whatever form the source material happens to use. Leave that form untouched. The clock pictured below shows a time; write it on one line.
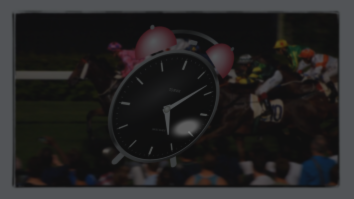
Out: **5:08**
